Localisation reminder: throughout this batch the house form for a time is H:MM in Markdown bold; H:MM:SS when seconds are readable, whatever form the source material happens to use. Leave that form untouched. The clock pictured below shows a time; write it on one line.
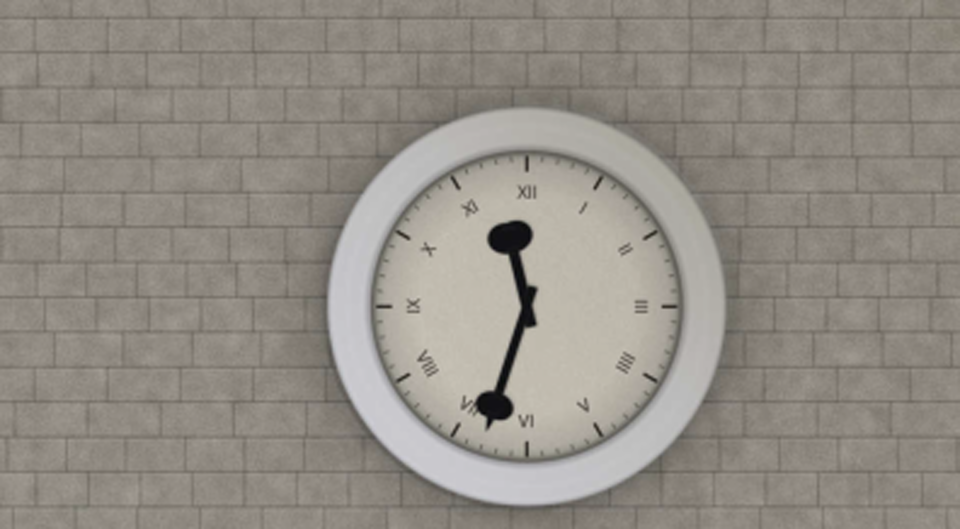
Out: **11:33**
